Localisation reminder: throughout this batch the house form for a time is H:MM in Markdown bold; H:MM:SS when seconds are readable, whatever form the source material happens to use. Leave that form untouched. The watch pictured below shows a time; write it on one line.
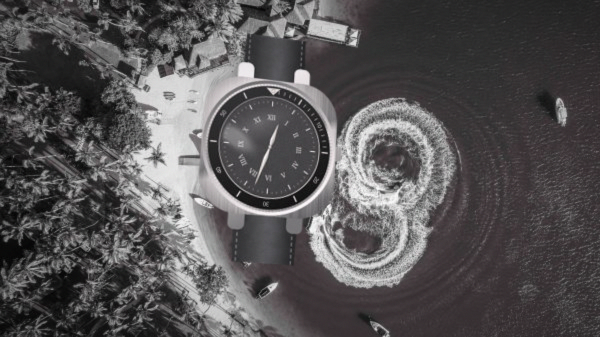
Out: **12:33**
